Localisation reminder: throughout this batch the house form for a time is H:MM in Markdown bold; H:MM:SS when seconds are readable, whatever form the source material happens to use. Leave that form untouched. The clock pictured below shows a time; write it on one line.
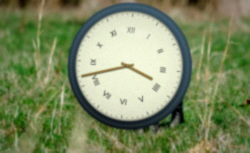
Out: **3:42**
